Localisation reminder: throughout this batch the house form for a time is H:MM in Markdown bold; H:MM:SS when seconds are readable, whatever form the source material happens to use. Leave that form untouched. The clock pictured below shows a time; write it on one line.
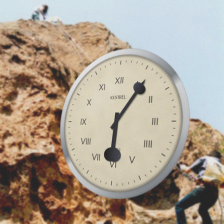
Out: **6:06**
